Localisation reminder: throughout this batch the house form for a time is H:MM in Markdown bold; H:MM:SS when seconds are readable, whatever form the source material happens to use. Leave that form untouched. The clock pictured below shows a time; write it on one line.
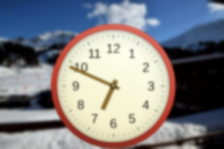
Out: **6:49**
